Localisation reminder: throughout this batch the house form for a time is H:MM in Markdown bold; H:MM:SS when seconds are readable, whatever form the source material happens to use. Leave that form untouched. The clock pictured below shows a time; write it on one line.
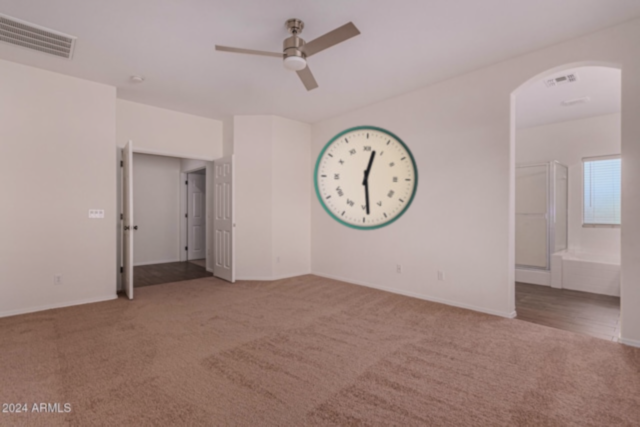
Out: **12:29**
